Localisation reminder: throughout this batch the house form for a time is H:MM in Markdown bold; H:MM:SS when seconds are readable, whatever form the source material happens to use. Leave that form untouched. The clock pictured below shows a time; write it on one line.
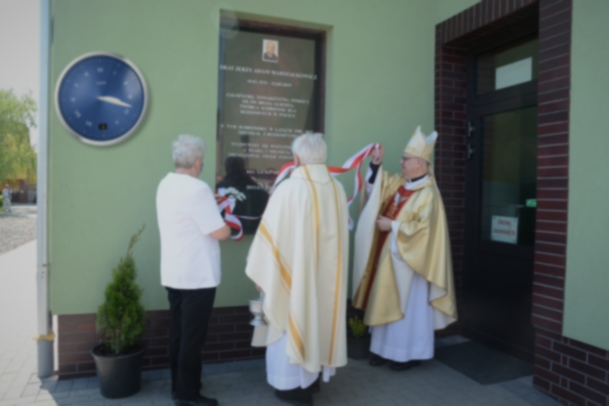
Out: **3:18**
